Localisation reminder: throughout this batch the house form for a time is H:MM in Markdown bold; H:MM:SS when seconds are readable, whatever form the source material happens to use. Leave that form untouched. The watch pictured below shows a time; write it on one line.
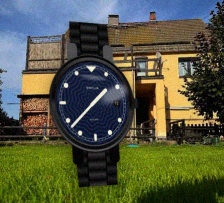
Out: **1:38**
